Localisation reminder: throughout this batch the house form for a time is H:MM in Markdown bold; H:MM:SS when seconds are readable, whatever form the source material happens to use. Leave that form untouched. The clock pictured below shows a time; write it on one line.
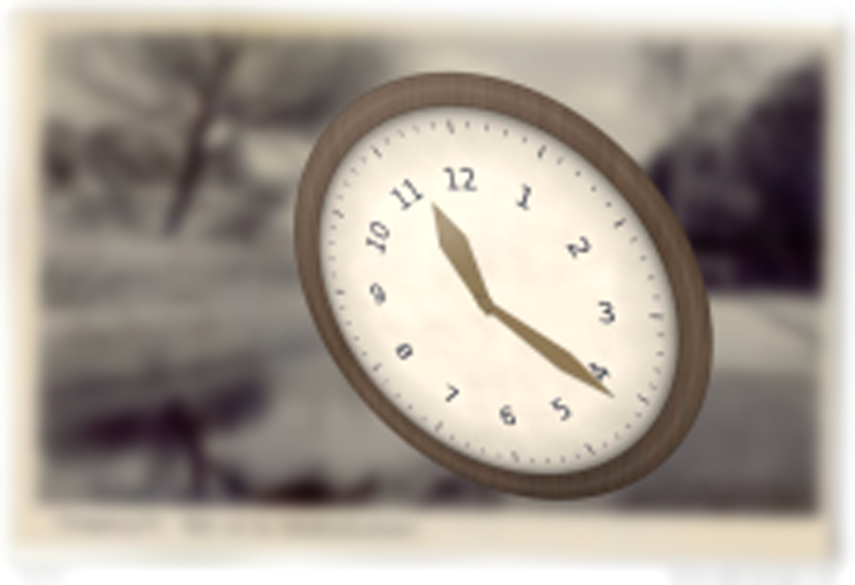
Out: **11:21**
